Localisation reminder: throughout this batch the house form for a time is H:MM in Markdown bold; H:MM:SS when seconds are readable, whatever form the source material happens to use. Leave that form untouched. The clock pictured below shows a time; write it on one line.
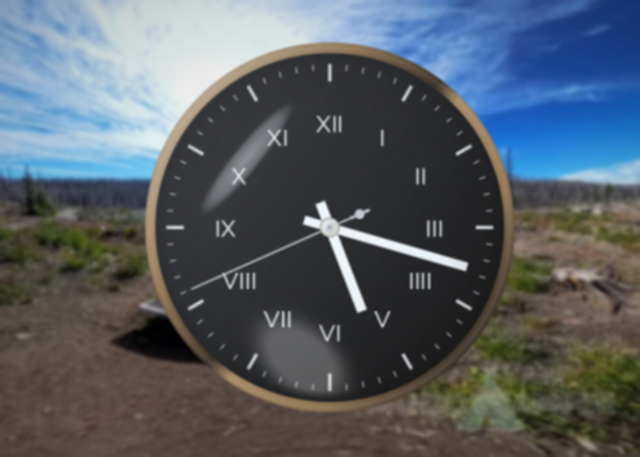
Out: **5:17:41**
